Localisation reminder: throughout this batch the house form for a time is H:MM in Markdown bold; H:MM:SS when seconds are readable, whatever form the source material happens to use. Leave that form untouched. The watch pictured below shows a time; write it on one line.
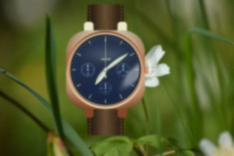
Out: **7:09**
